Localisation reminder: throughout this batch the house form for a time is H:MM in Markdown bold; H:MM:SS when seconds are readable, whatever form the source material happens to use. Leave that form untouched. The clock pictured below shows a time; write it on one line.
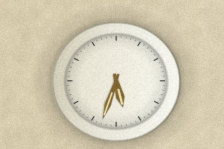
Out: **5:33**
